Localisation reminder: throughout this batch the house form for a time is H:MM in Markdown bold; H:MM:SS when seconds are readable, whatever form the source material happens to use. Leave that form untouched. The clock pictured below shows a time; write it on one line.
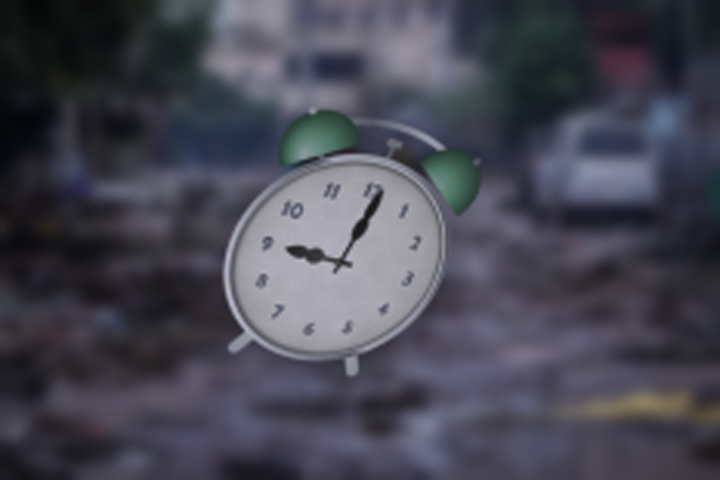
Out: **9:01**
